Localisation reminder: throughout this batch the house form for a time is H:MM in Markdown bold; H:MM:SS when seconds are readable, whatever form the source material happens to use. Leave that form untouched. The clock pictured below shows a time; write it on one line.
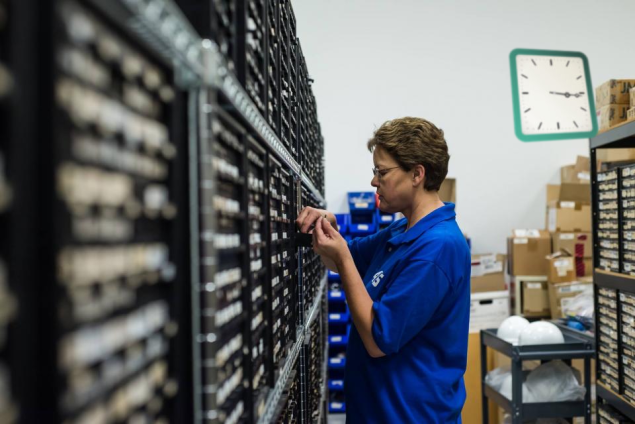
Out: **3:16**
